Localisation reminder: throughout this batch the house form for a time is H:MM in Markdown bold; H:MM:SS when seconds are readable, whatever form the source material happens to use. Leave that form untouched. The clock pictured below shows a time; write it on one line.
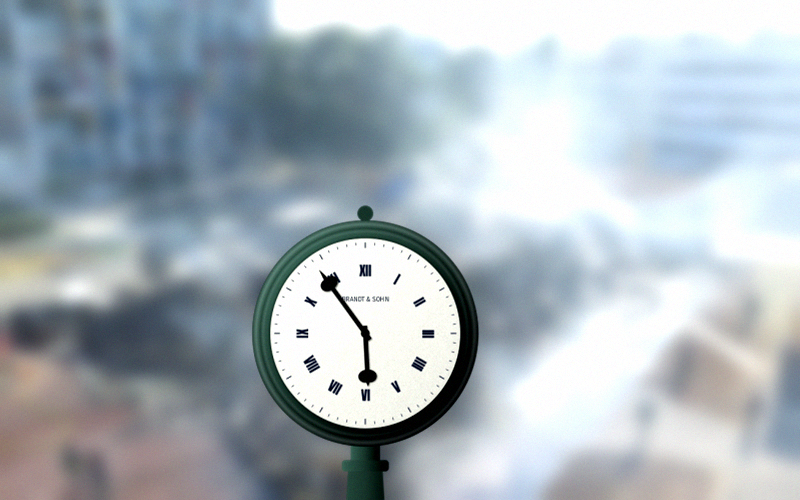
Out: **5:54**
